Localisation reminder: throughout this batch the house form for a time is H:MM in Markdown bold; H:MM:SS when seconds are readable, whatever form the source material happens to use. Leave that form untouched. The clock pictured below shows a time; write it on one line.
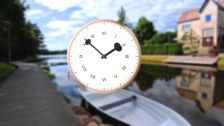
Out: **1:52**
